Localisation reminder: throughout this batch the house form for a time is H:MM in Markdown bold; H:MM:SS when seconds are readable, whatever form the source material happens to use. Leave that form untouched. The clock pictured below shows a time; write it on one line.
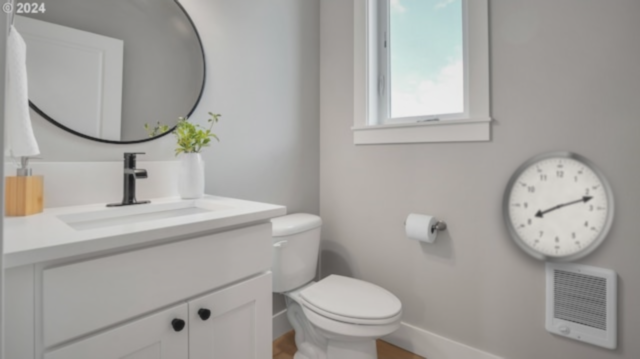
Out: **8:12**
